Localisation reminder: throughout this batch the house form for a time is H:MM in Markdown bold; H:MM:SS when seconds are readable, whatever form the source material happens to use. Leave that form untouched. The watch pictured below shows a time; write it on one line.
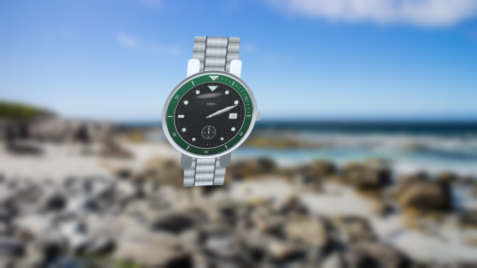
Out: **2:11**
